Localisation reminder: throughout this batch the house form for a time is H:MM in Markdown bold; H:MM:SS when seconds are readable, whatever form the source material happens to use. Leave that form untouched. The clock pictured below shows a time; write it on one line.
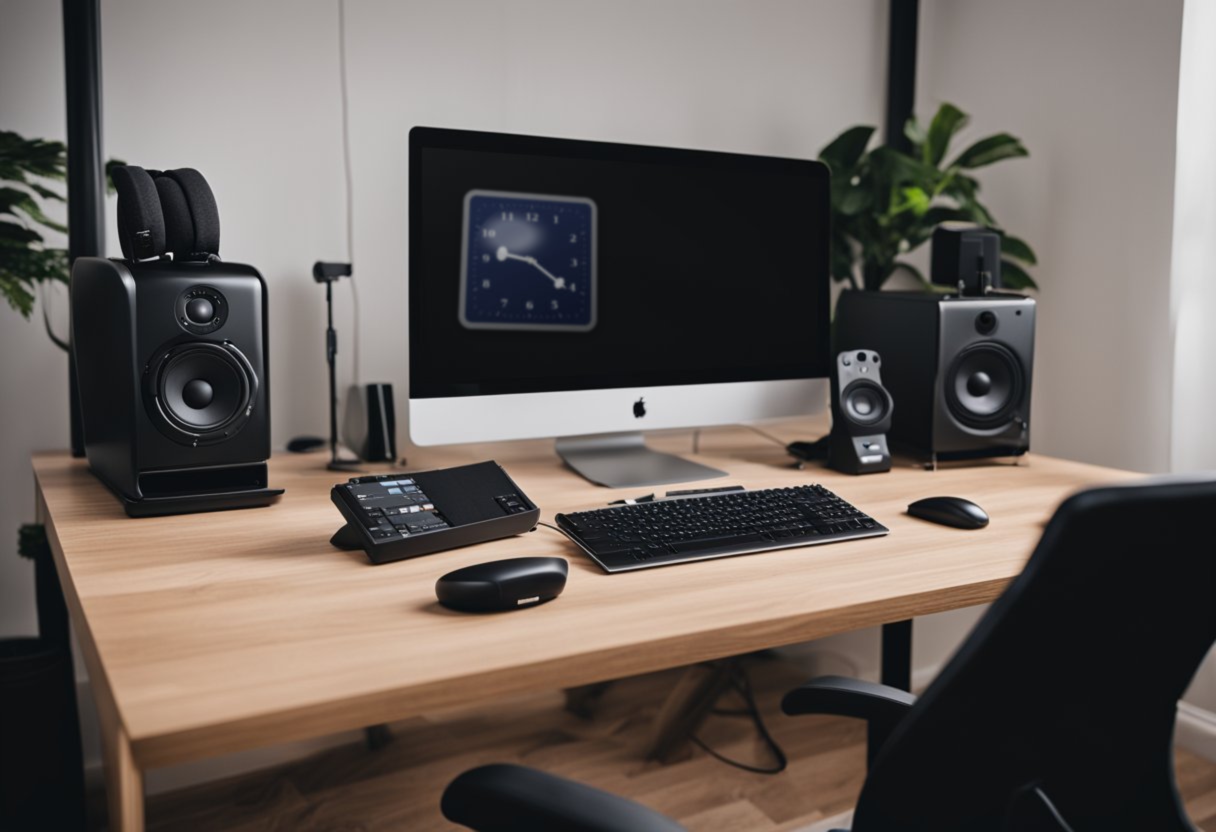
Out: **9:21**
